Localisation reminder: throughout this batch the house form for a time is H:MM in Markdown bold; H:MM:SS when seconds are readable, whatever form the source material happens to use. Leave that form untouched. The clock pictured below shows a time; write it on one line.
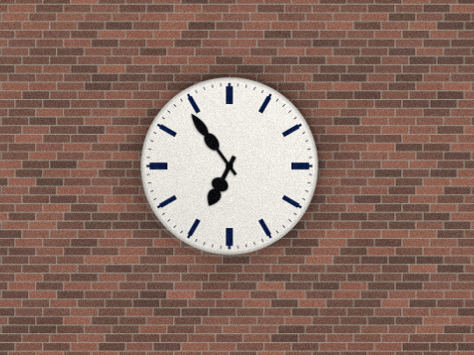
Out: **6:54**
